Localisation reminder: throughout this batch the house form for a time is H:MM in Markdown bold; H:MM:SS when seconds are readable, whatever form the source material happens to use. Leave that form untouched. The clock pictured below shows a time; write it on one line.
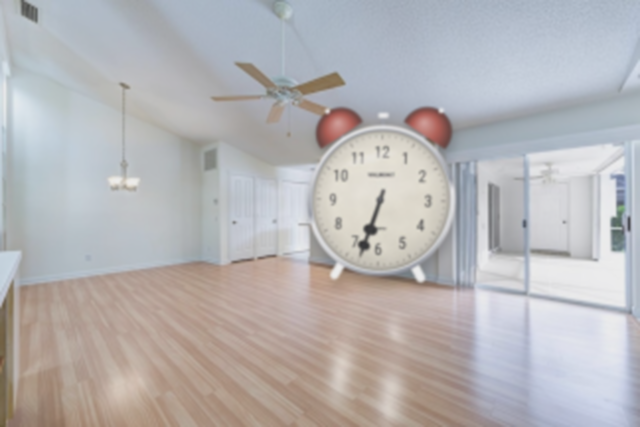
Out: **6:33**
